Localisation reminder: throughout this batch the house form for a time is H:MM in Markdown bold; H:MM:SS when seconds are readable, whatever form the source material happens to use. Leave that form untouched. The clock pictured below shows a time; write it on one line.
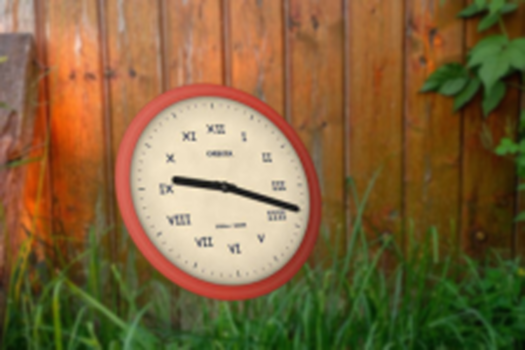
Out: **9:18**
